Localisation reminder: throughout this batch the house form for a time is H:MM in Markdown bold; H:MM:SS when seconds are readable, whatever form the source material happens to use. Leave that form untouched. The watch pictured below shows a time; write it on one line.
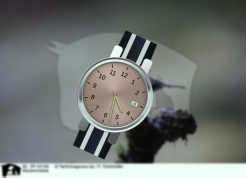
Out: **4:28**
